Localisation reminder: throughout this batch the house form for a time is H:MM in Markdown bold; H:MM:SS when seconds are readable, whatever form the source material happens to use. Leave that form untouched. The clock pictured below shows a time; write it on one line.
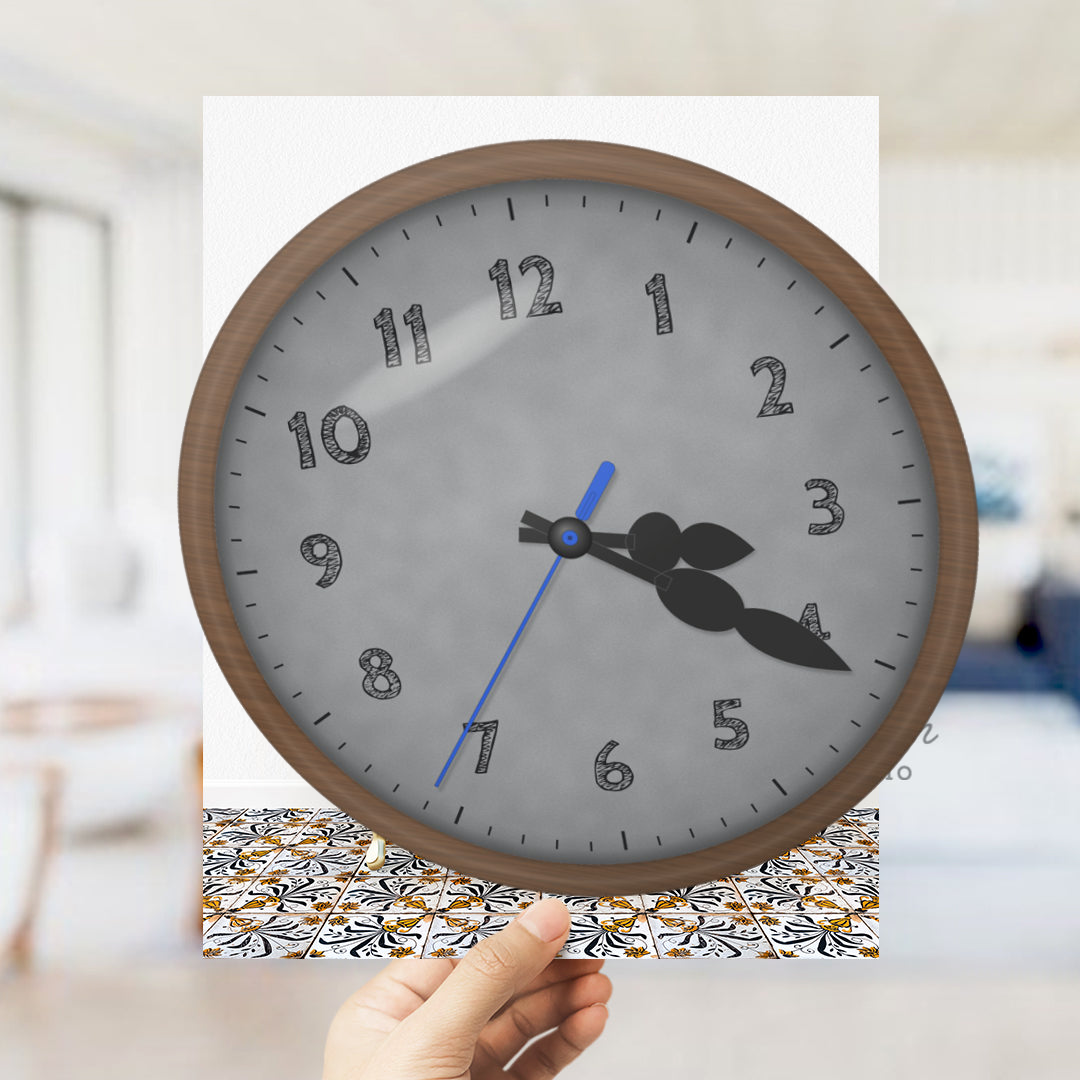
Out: **3:20:36**
